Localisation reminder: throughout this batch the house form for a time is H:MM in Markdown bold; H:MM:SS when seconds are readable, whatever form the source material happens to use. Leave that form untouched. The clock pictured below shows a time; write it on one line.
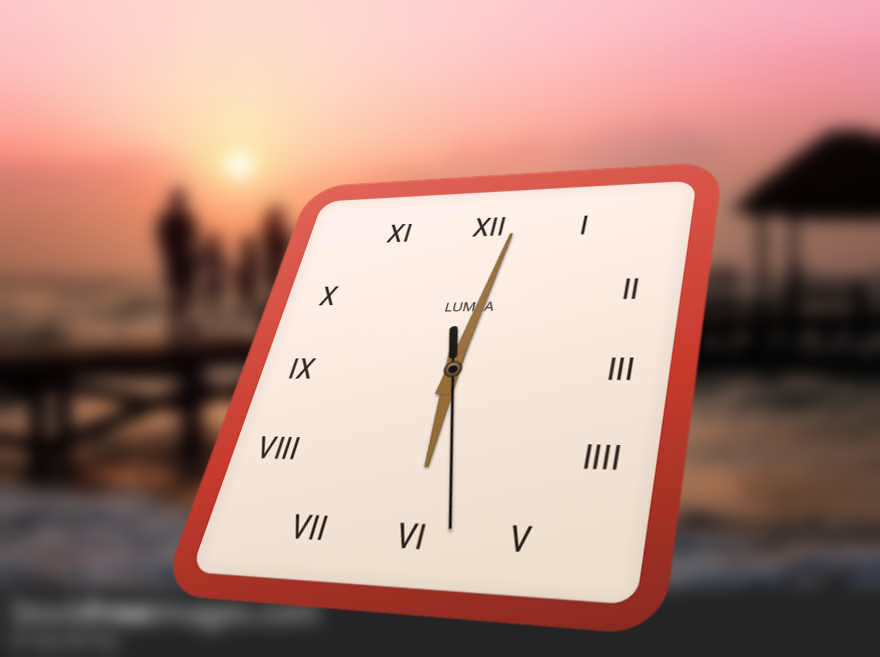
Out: **6:01:28**
